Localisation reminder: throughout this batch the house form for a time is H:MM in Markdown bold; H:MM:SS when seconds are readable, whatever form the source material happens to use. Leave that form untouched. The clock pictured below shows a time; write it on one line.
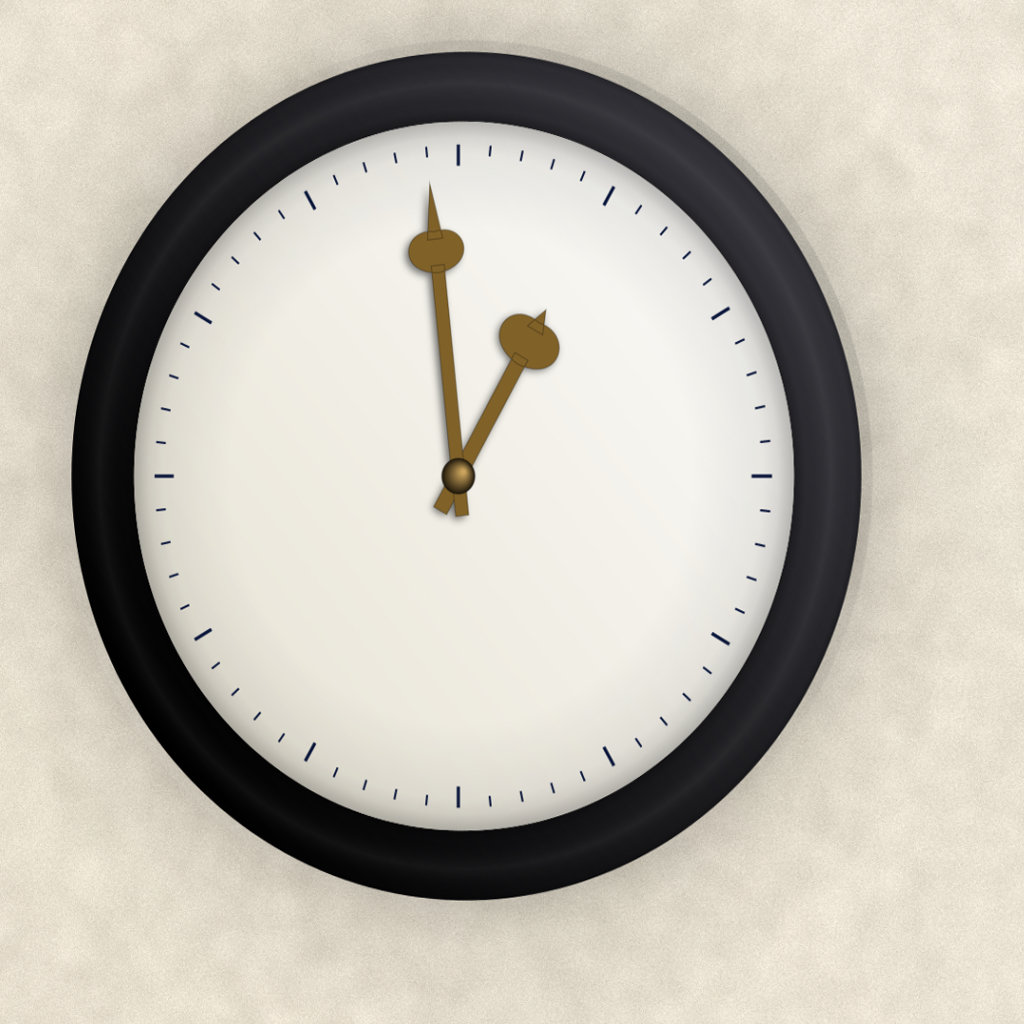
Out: **12:59**
